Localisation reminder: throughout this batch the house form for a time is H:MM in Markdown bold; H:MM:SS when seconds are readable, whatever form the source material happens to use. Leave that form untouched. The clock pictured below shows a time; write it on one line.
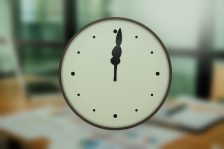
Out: **12:01**
